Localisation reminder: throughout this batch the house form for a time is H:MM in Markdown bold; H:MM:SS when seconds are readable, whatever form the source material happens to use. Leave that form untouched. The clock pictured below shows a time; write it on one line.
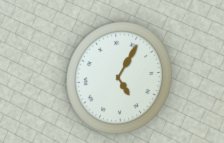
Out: **4:01**
